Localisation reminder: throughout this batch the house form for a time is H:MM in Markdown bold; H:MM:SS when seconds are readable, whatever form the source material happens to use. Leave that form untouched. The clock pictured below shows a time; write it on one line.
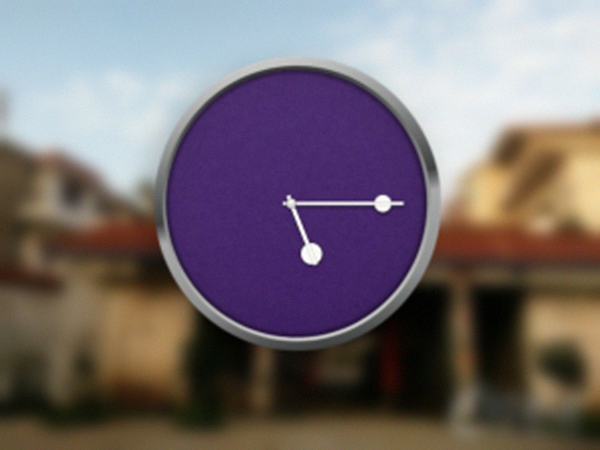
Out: **5:15**
